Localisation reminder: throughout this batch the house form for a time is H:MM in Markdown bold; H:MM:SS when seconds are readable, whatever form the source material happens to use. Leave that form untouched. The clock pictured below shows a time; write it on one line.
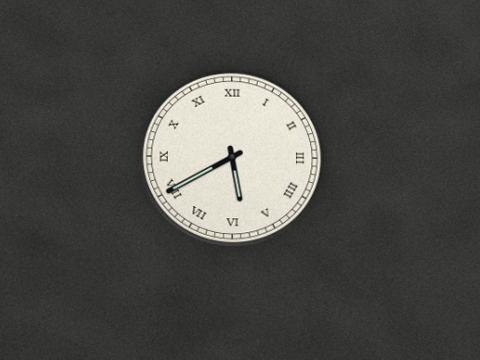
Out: **5:40**
